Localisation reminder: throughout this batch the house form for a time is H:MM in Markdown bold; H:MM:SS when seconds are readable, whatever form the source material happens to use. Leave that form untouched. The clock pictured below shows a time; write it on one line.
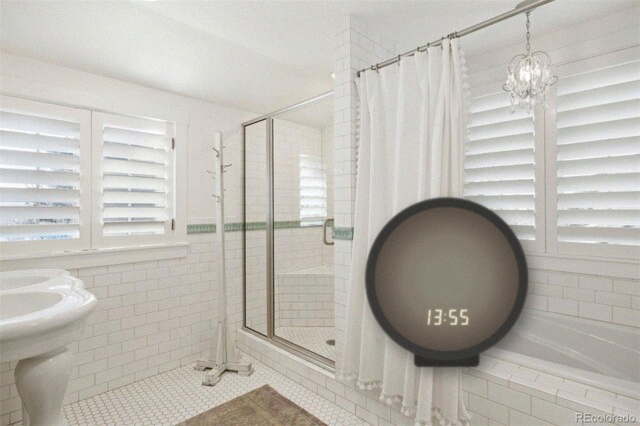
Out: **13:55**
